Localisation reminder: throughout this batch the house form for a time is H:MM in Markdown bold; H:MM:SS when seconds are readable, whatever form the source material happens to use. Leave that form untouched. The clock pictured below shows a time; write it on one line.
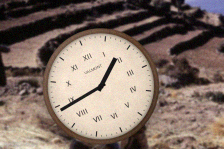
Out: **1:44**
